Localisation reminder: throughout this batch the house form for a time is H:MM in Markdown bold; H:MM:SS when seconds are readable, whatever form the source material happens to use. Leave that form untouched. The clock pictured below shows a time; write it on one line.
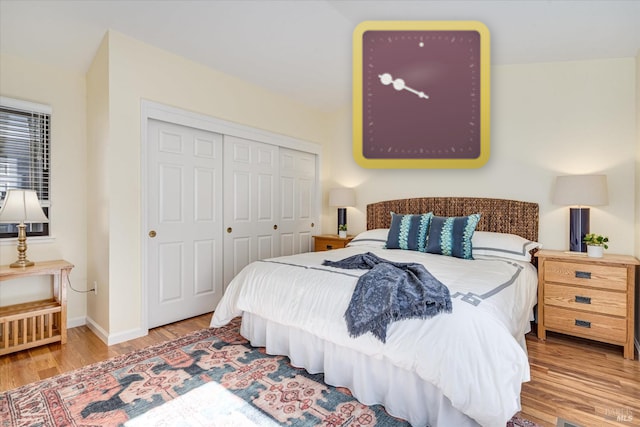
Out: **9:49**
